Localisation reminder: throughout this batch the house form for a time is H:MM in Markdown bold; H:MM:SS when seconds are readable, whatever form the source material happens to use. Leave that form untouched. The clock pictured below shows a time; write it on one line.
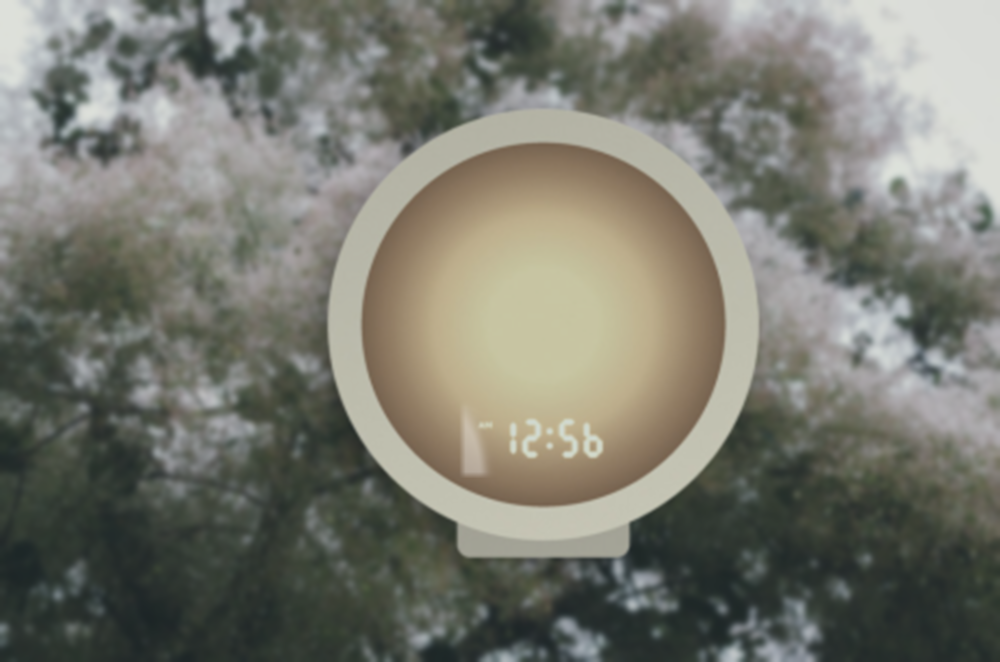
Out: **12:56**
